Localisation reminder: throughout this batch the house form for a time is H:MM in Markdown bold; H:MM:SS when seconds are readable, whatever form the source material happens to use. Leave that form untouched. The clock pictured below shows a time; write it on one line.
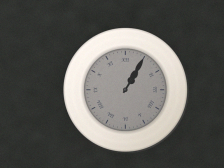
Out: **1:05**
